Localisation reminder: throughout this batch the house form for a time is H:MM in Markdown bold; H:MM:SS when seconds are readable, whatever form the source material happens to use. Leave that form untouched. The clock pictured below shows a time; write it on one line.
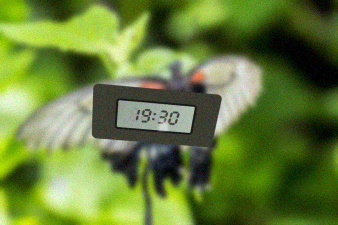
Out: **19:30**
